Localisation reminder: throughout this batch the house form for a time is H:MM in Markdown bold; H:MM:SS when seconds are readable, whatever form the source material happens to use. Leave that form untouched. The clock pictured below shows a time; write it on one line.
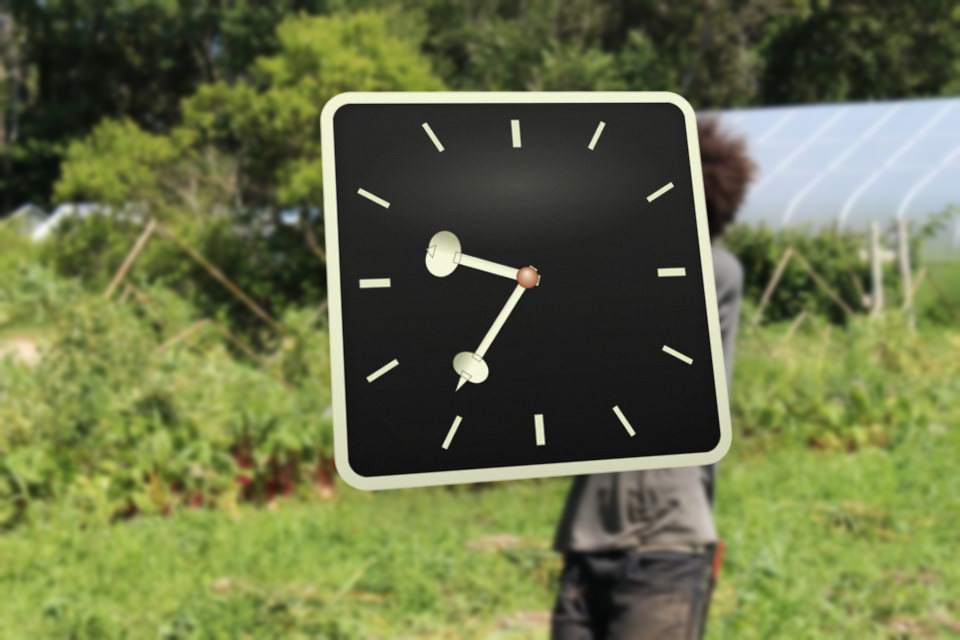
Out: **9:36**
